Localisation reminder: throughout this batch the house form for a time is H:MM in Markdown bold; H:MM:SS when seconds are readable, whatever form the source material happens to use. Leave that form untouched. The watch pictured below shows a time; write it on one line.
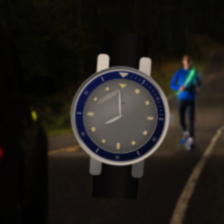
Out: **7:59**
